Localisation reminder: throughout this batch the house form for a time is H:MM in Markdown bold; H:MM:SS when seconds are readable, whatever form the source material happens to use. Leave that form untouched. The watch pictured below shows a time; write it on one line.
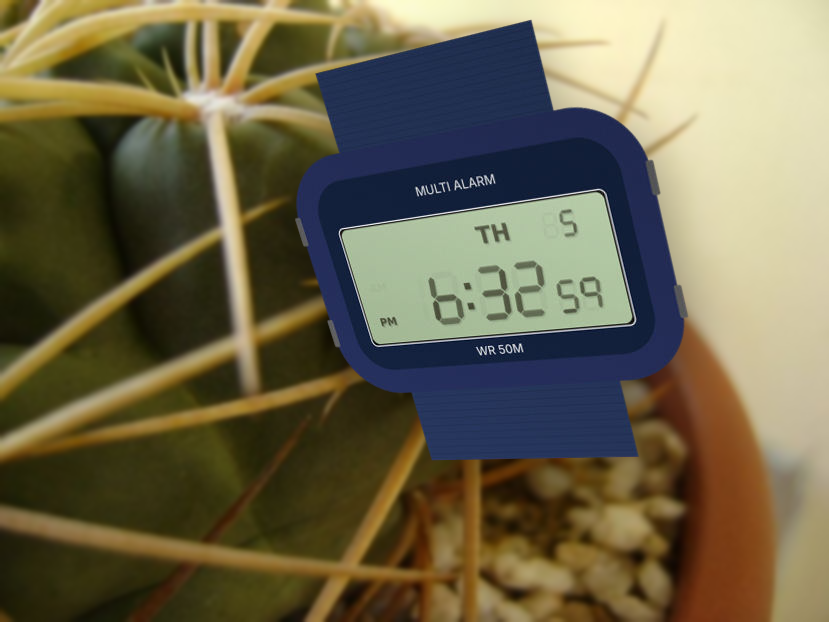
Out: **6:32:59**
